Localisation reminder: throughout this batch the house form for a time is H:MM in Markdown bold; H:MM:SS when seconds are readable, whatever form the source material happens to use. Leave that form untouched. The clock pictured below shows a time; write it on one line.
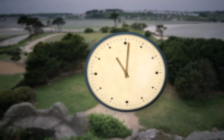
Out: **11:01**
